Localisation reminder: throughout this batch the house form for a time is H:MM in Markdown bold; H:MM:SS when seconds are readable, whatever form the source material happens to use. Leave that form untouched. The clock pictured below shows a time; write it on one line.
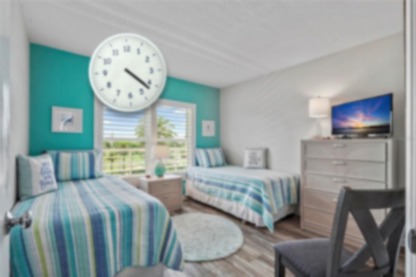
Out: **4:22**
